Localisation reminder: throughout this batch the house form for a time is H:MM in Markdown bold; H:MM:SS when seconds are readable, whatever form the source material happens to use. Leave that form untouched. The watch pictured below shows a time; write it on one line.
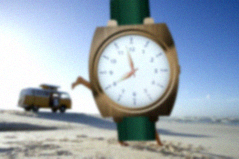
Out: **7:58**
